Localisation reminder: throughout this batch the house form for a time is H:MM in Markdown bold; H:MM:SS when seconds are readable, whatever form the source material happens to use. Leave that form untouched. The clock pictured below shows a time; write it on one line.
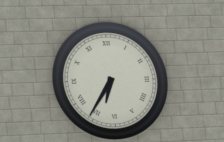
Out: **6:36**
